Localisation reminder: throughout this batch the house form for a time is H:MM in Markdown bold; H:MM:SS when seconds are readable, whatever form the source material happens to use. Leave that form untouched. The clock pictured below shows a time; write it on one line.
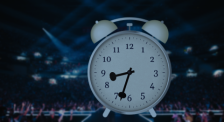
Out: **8:33**
